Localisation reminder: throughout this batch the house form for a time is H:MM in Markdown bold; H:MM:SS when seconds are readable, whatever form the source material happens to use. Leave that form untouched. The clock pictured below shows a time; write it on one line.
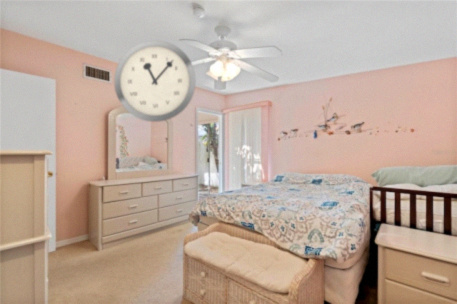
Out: **11:07**
